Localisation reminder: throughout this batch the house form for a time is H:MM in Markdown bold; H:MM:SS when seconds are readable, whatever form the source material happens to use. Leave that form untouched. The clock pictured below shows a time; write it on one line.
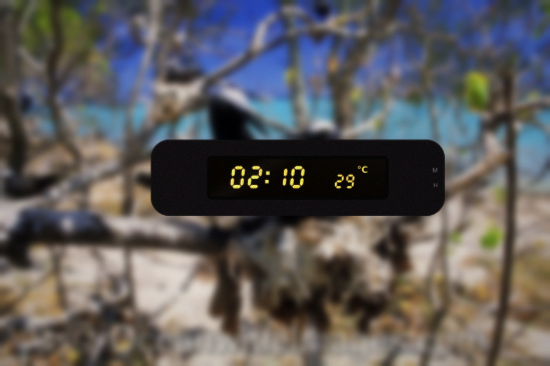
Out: **2:10**
